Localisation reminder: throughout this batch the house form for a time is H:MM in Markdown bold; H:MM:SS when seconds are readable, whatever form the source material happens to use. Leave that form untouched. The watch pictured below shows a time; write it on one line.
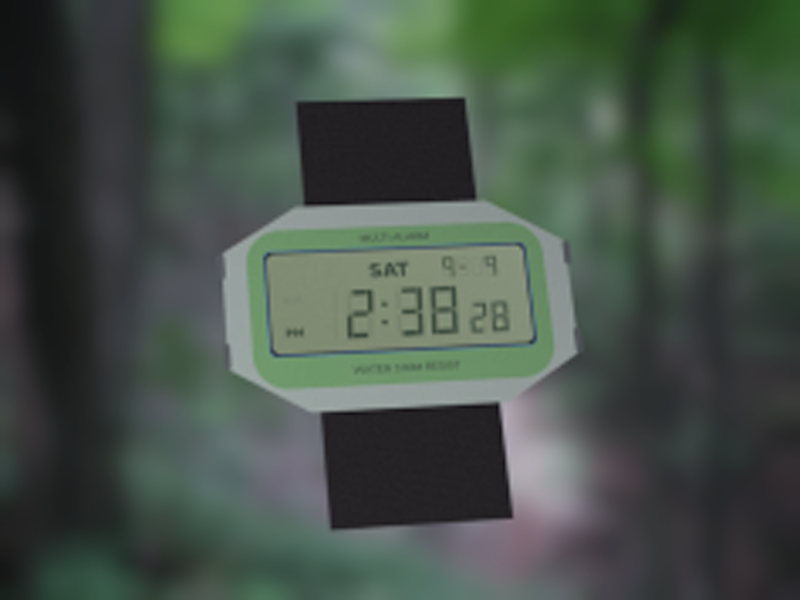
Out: **2:38:28**
